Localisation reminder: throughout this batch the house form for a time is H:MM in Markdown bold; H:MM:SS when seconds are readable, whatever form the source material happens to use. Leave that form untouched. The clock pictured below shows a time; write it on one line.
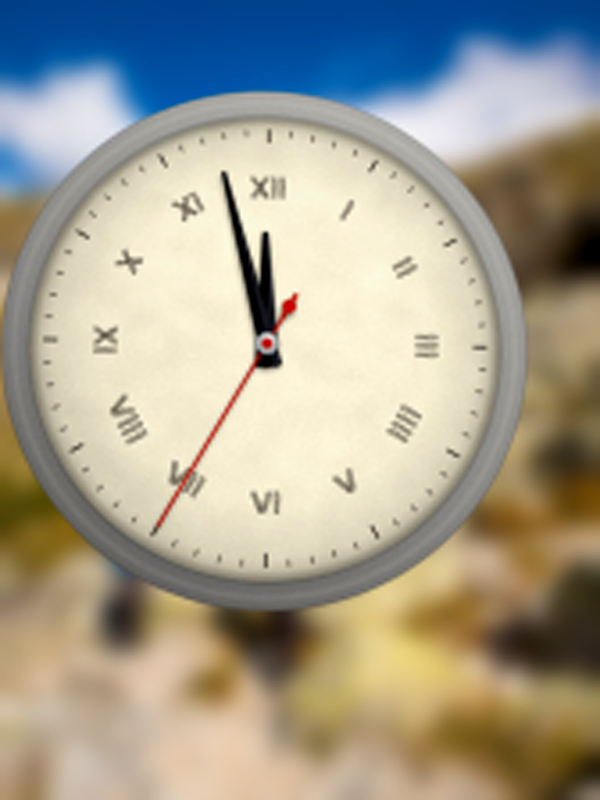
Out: **11:57:35**
